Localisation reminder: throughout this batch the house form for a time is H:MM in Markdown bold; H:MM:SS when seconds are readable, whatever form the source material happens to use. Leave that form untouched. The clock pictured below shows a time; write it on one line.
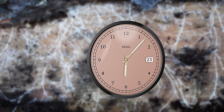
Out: **6:07**
